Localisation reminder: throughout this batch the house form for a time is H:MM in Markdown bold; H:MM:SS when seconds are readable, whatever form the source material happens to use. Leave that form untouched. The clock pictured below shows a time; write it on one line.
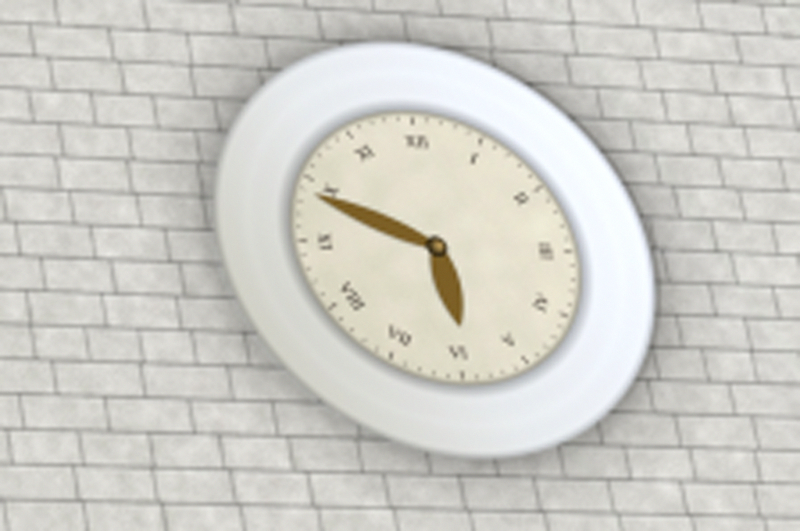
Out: **5:49**
